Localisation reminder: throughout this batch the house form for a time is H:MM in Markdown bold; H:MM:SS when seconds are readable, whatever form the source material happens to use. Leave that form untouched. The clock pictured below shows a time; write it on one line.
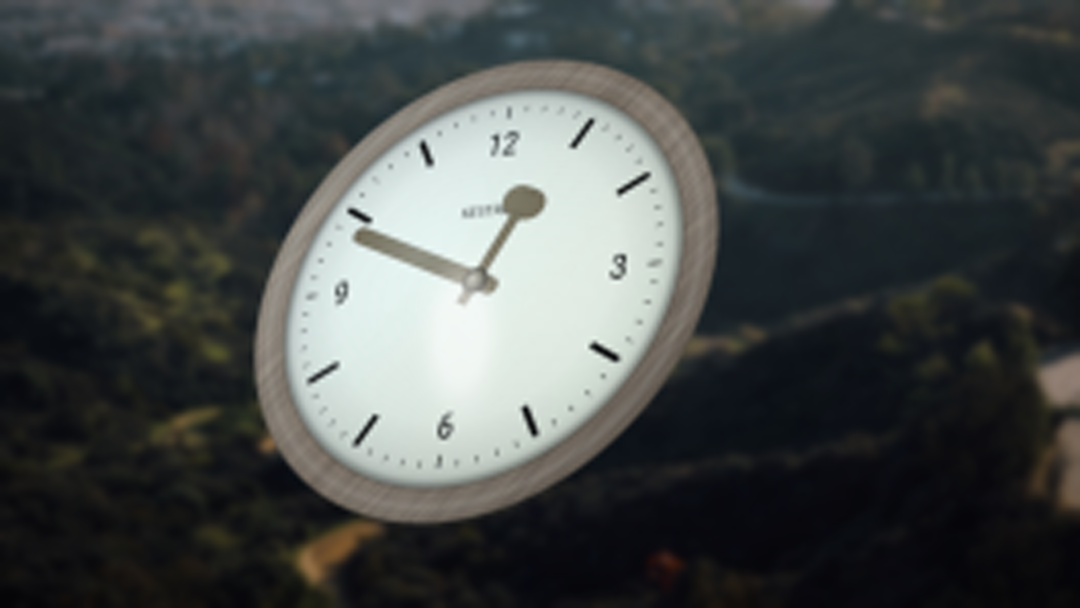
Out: **12:49**
